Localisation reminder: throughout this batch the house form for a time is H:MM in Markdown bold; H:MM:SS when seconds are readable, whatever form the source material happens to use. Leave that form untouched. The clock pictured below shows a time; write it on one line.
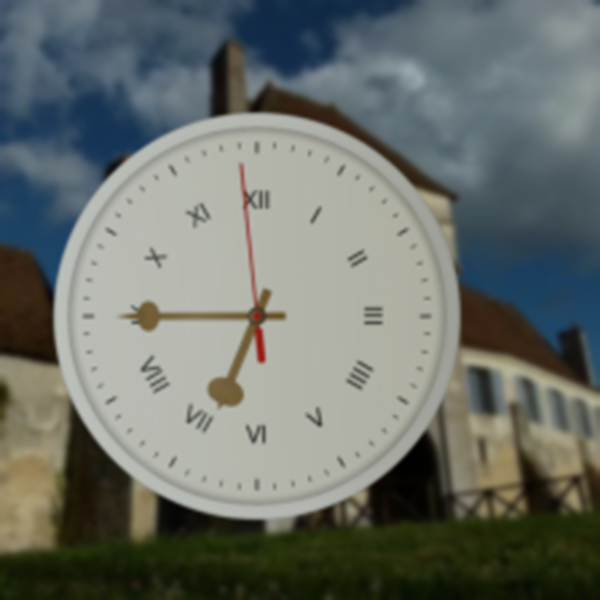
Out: **6:44:59**
